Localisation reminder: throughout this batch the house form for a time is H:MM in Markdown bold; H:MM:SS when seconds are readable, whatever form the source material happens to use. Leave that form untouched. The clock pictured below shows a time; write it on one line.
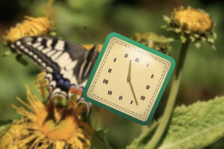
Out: **11:23**
